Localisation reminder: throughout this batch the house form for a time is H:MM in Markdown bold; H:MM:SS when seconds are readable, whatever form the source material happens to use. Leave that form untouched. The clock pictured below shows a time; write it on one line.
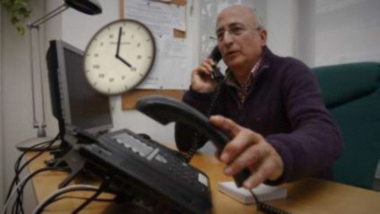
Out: **3:59**
